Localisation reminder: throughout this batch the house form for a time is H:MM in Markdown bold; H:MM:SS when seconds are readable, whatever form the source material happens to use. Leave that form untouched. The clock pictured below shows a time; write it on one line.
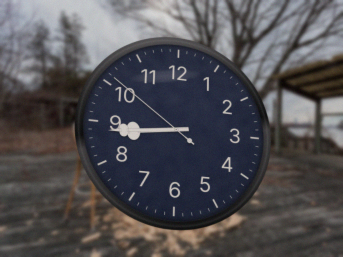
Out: **8:43:51**
